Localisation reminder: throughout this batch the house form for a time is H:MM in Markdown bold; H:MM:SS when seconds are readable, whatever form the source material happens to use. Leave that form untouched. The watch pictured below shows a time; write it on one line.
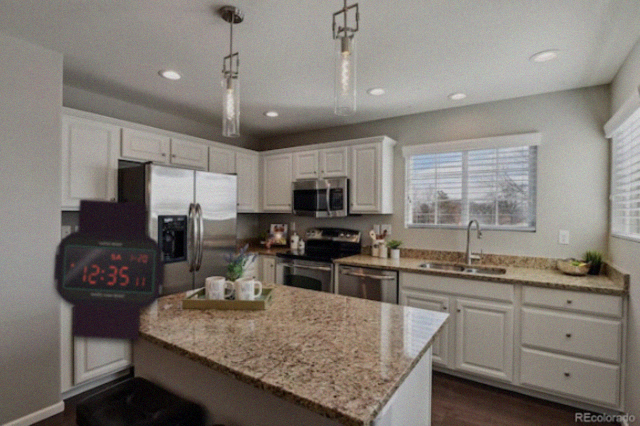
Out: **12:35**
